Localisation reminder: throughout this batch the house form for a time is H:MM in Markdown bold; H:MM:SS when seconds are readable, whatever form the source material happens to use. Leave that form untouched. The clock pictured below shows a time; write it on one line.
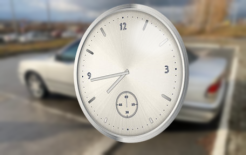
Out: **7:44**
